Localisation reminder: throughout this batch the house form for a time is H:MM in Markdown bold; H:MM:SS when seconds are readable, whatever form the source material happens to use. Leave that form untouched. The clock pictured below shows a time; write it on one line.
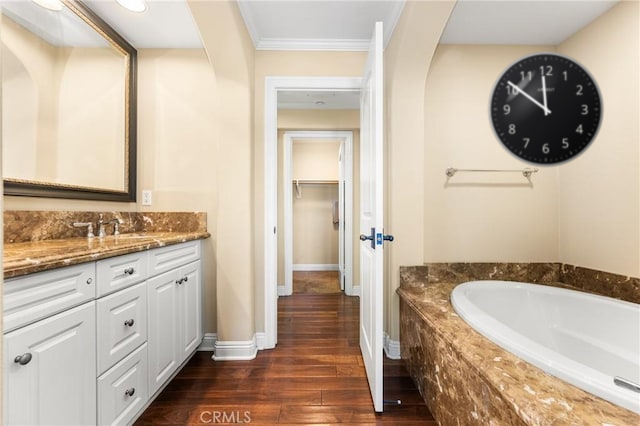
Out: **11:51**
